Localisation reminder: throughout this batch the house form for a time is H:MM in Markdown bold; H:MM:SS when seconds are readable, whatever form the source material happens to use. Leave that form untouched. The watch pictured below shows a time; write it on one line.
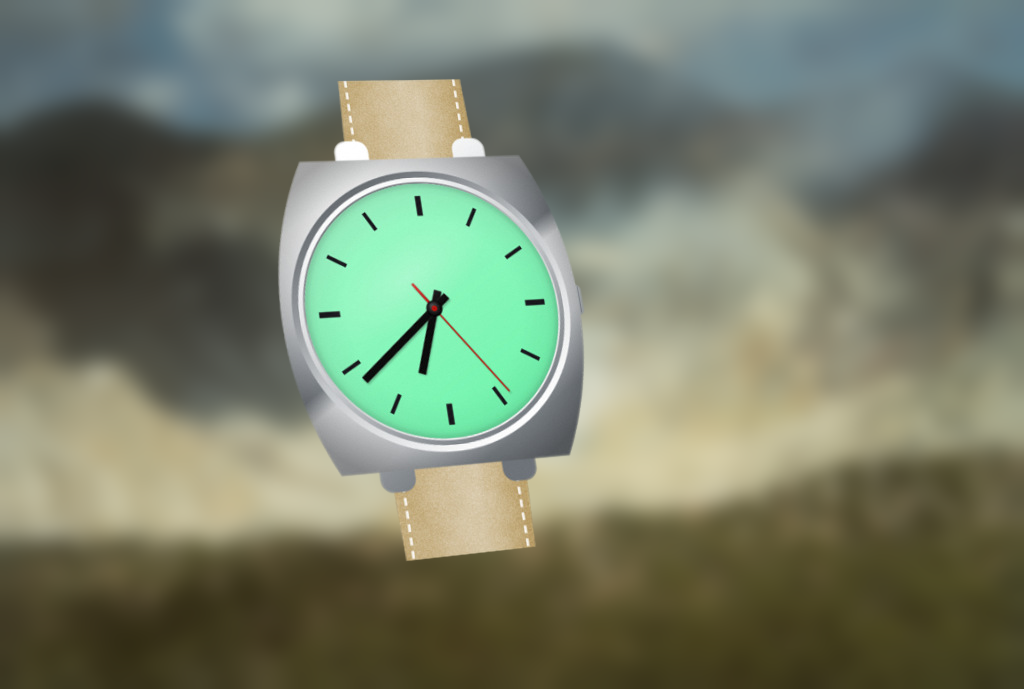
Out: **6:38:24**
